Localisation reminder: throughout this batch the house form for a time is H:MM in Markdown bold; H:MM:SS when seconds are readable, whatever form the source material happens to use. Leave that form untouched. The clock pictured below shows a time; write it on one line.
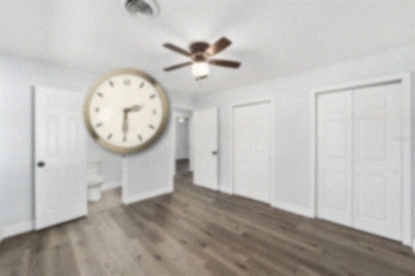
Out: **2:30**
